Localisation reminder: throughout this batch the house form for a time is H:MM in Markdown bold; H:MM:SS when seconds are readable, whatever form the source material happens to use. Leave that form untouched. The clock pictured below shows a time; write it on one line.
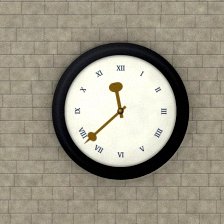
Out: **11:38**
